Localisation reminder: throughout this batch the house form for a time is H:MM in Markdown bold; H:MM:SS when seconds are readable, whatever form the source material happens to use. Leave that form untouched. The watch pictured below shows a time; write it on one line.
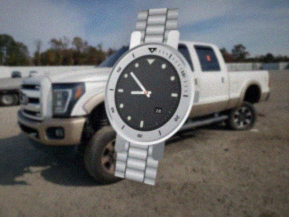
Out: **8:52**
